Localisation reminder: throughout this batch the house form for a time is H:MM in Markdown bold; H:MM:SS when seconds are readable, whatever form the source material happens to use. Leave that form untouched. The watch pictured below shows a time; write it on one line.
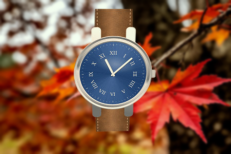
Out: **11:08**
